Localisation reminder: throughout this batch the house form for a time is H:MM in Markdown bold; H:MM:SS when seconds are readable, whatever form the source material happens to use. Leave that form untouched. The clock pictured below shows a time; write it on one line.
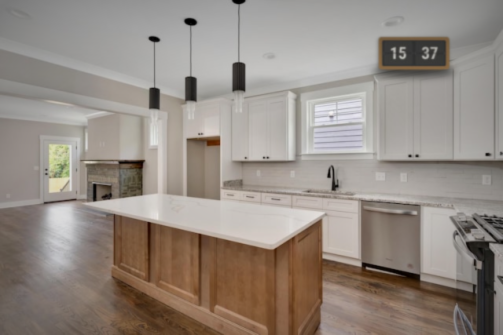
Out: **15:37**
